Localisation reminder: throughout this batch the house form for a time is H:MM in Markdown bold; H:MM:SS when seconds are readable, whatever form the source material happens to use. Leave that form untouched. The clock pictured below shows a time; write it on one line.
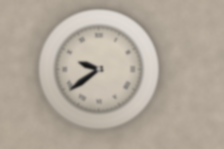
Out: **9:39**
